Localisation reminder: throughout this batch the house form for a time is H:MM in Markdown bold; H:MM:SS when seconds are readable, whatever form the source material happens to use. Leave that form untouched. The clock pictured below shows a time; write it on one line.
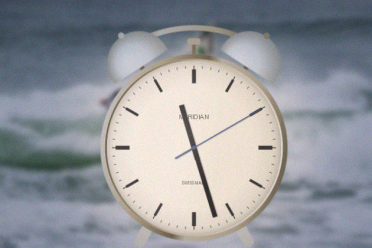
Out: **11:27:10**
